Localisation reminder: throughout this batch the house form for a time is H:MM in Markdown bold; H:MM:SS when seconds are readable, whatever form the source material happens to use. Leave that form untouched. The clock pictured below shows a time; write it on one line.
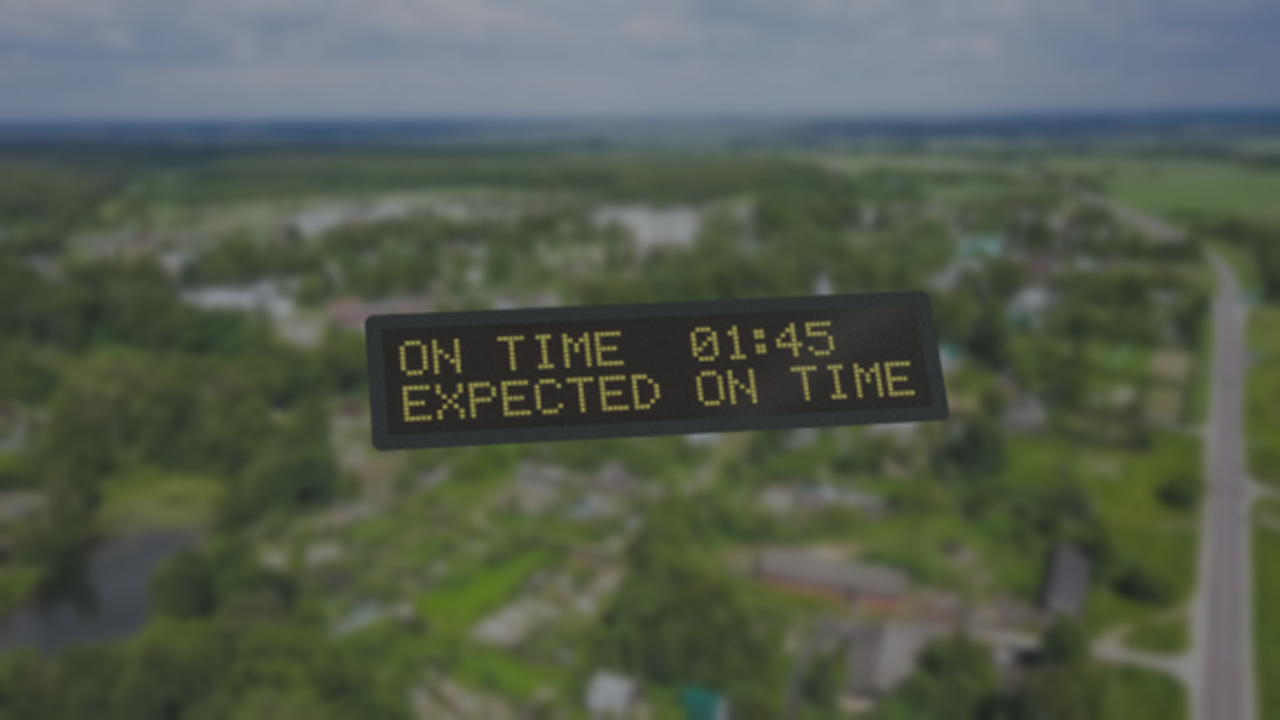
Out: **1:45**
